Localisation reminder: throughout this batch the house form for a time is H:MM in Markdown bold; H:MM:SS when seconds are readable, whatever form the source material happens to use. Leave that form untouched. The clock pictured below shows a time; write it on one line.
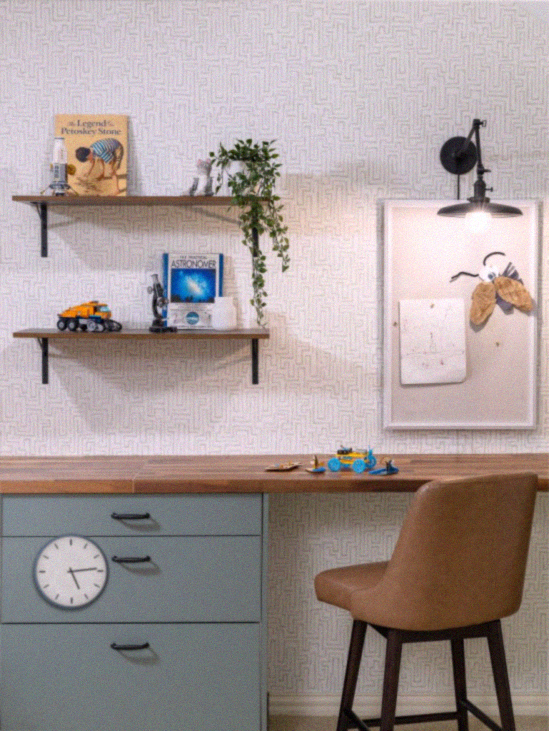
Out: **5:14**
